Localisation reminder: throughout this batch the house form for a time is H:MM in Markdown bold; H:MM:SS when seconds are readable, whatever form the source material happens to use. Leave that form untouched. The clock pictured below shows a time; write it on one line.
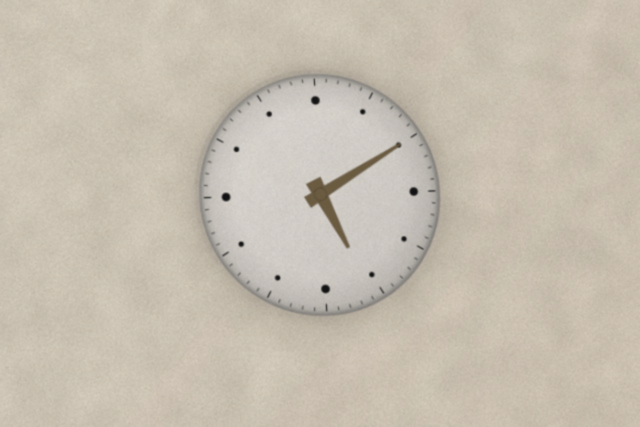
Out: **5:10**
